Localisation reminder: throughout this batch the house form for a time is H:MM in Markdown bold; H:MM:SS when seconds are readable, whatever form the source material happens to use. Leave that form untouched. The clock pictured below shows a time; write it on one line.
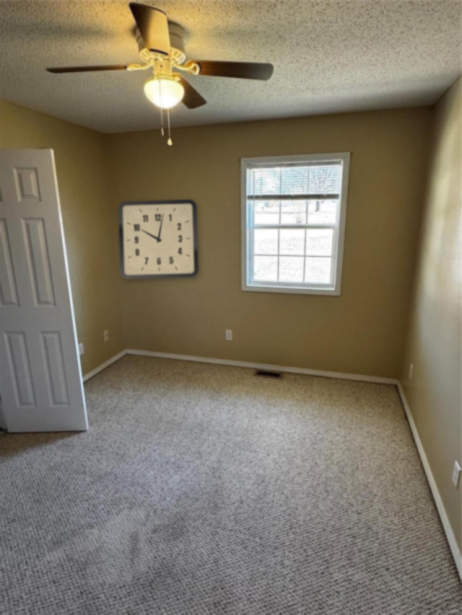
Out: **10:02**
